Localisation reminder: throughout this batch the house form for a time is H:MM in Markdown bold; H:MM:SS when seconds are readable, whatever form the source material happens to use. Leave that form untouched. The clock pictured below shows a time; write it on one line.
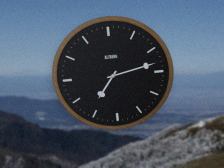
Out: **7:13**
